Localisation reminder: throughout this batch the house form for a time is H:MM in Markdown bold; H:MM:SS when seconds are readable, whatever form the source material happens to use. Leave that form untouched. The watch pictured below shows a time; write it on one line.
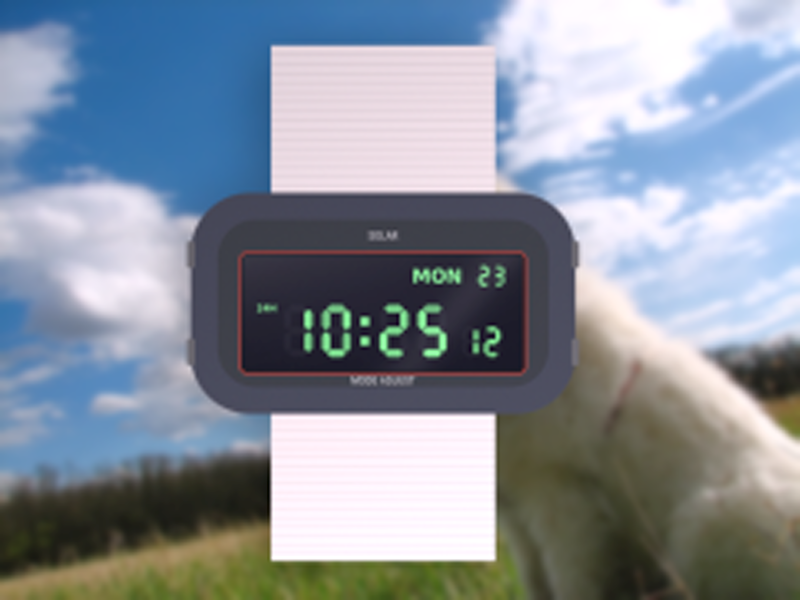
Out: **10:25:12**
